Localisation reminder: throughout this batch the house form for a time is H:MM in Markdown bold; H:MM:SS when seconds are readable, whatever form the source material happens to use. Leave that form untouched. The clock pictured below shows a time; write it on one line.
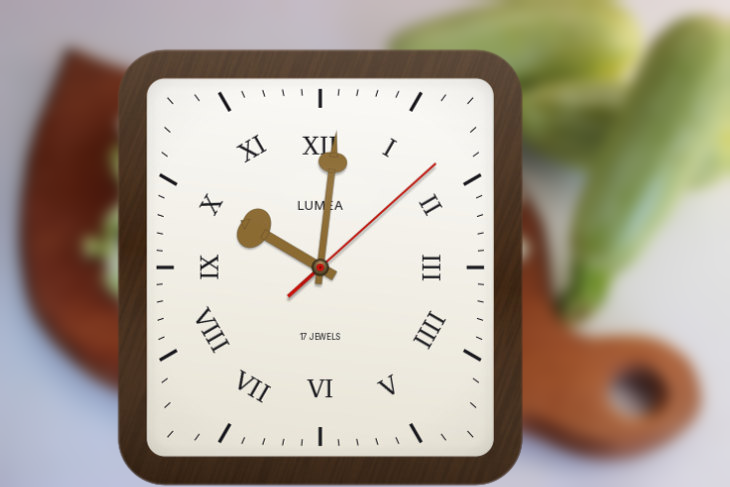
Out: **10:01:08**
